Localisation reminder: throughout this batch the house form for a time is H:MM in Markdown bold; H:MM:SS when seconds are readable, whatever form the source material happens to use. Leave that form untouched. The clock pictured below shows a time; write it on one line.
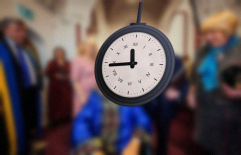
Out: **11:44**
